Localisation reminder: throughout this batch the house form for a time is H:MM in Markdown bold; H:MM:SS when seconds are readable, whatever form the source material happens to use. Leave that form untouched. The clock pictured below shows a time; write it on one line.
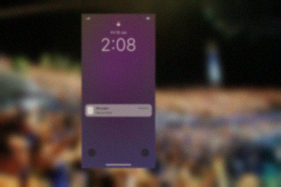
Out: **2:08**
